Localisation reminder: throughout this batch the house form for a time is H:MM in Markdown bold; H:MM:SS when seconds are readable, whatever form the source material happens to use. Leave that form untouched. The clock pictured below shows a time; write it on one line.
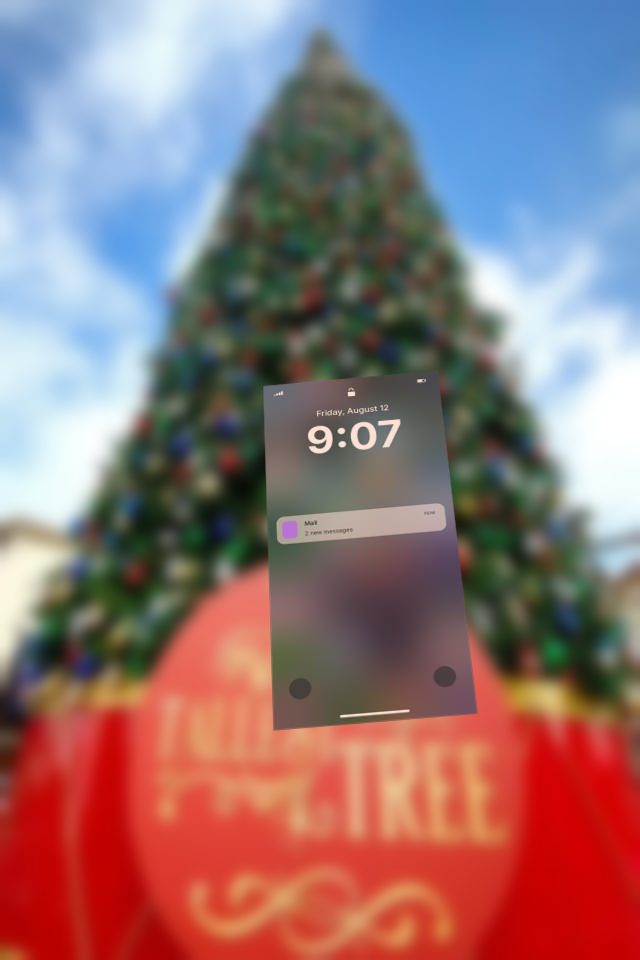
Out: **9:07**
